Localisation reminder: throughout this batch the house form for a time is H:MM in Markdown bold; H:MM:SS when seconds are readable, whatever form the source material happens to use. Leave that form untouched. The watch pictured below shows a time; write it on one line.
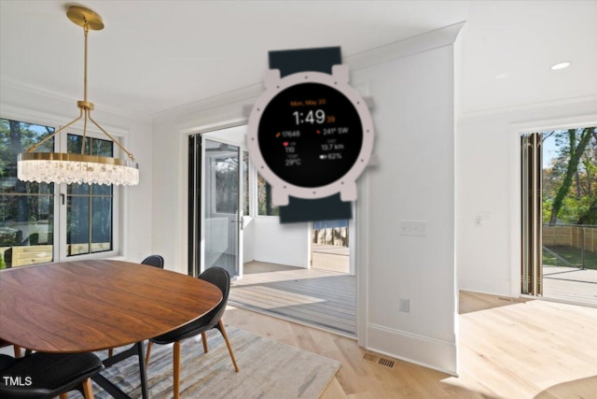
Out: **1:49**
